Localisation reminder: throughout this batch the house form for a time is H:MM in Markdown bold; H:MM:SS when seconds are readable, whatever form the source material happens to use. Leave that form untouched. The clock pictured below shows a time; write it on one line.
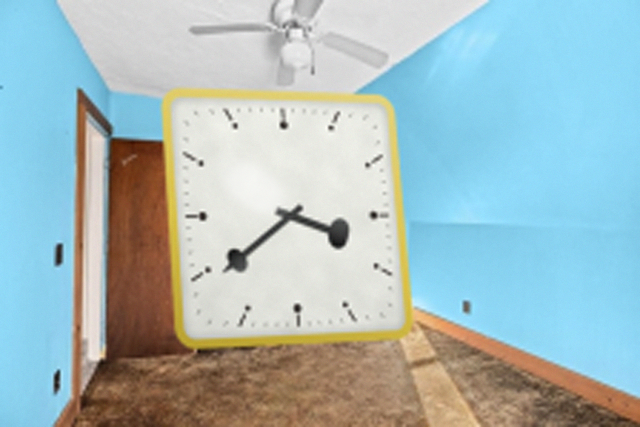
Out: **3:39**
